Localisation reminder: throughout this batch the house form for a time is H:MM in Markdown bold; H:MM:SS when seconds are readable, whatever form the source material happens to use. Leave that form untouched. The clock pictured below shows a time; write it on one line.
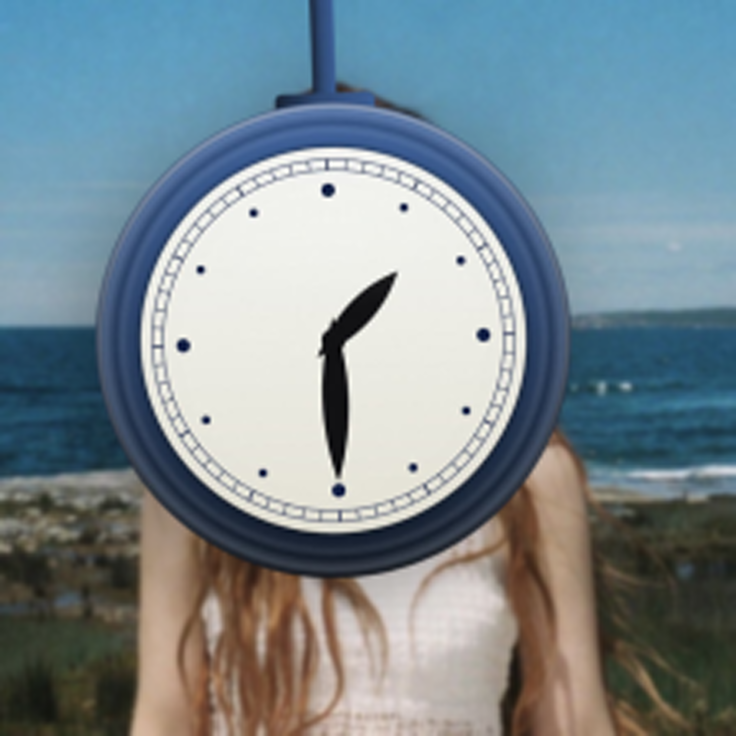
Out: **1:30**
